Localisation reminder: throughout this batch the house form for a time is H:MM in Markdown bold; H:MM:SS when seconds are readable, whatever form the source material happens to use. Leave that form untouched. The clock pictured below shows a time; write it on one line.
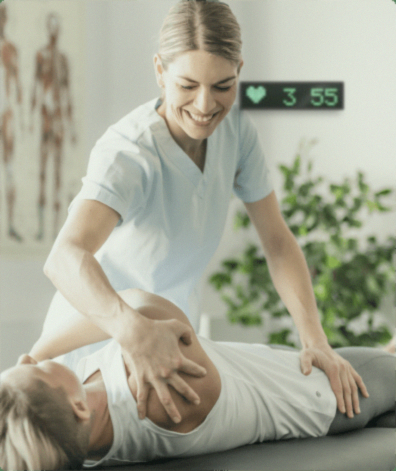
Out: **3:55**
